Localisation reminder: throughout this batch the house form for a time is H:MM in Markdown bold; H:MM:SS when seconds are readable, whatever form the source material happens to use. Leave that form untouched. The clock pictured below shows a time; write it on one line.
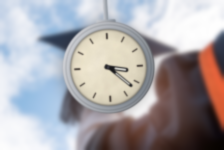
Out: **3:22**
